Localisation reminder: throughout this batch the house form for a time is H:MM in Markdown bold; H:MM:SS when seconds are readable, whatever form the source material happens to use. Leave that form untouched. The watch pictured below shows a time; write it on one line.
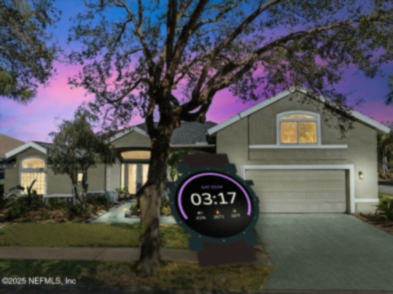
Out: **3:17**
